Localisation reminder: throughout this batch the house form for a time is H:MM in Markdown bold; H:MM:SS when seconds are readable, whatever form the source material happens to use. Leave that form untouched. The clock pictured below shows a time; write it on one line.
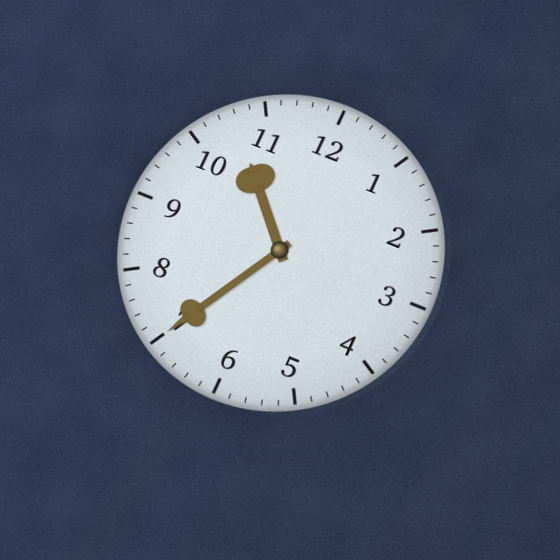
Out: **10:35**
